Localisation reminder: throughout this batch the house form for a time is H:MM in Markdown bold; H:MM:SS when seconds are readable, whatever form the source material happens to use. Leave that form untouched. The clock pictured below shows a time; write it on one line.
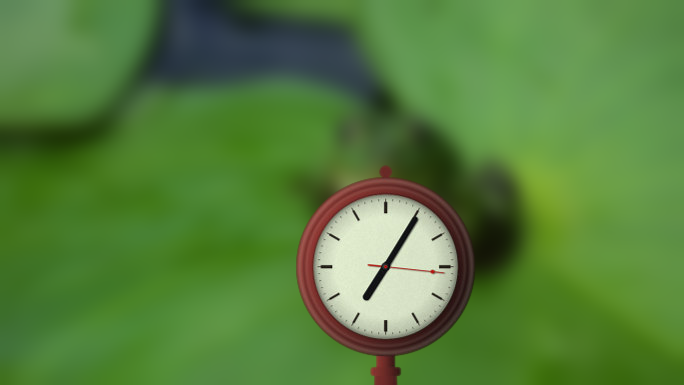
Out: **7:05:16**
